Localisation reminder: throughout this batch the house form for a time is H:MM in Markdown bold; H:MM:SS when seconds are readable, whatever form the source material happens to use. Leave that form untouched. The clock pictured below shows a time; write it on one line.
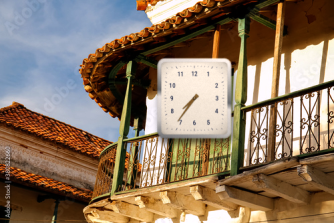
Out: **7:36**
